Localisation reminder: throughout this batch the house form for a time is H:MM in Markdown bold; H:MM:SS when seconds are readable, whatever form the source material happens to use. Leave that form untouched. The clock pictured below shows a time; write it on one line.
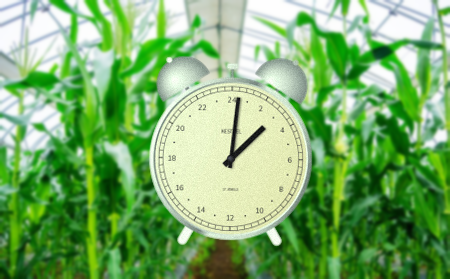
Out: **3:01**
